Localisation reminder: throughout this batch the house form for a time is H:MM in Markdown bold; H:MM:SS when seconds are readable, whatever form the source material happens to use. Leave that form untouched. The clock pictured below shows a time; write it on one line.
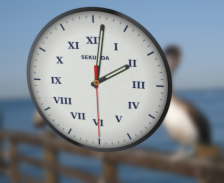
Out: **2:01:30**
